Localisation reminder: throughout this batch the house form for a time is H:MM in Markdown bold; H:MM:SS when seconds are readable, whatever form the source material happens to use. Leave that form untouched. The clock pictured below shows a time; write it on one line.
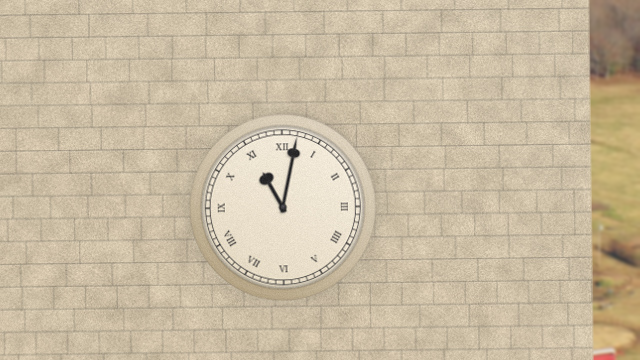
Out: **11:02**
